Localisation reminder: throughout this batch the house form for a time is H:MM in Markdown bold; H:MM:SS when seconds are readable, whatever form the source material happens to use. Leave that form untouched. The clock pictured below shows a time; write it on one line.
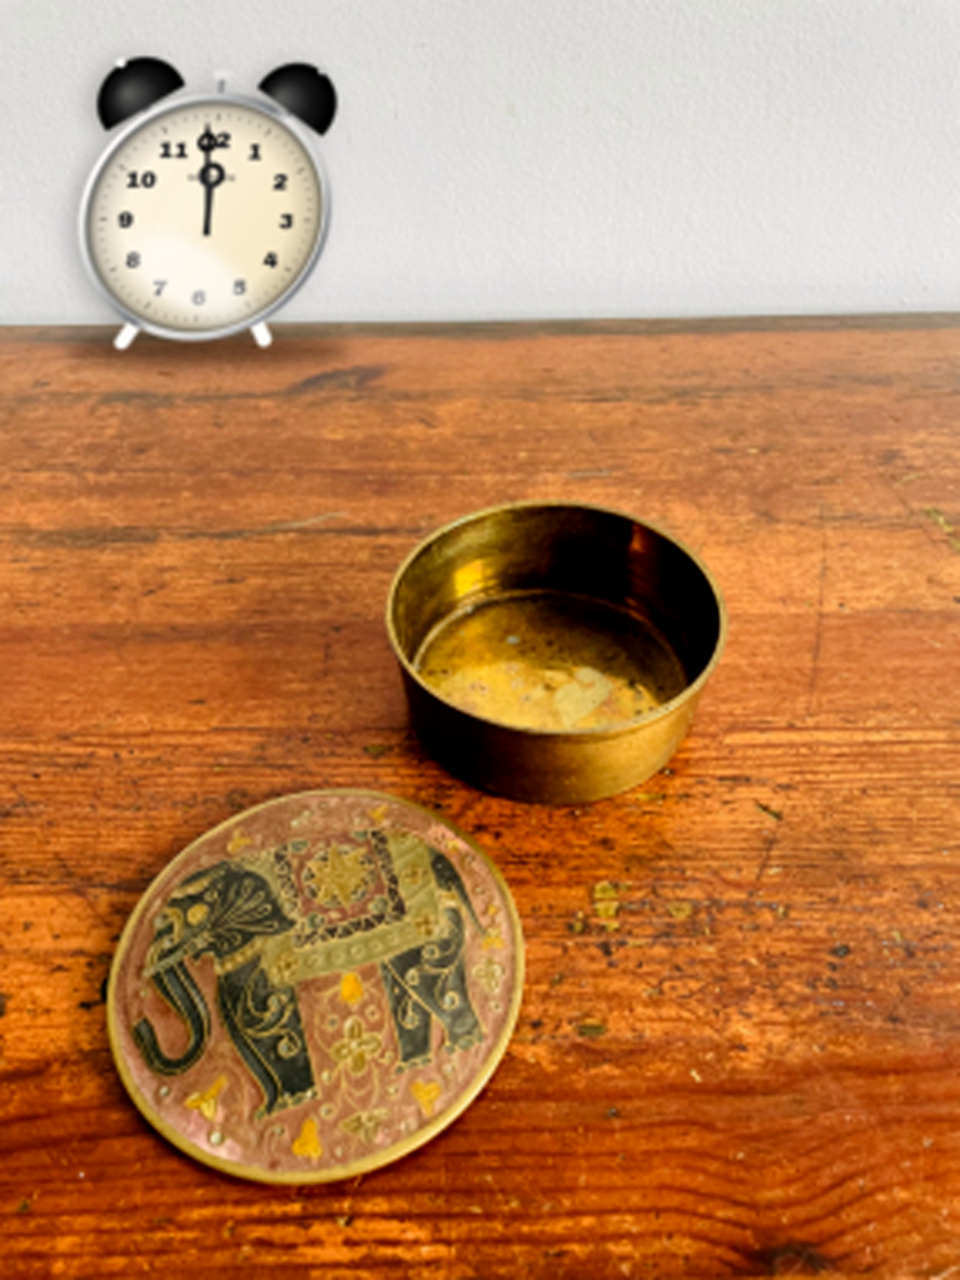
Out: **11:59**
